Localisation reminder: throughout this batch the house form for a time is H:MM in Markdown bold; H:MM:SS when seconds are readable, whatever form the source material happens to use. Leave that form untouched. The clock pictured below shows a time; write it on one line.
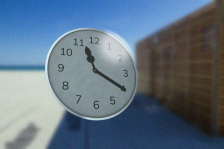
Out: **11:20**
